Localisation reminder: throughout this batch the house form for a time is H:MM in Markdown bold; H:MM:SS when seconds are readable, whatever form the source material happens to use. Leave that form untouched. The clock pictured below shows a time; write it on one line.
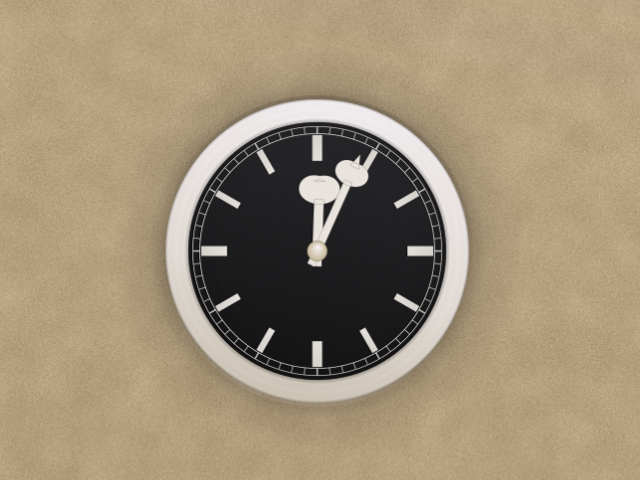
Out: **12:04**
